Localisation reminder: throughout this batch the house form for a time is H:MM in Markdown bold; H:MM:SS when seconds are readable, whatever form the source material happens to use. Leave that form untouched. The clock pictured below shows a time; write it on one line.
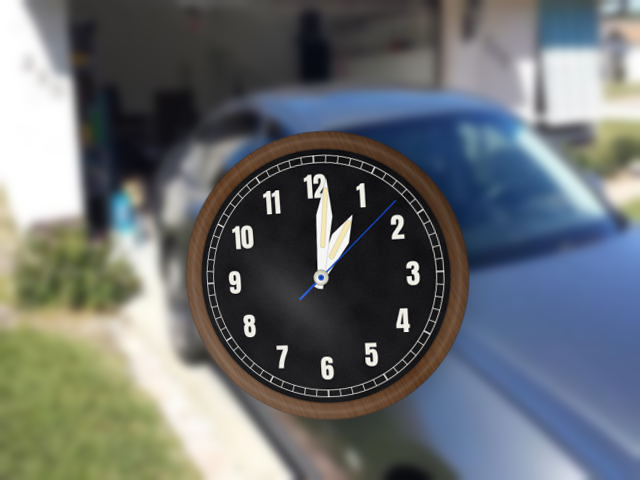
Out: **1:01:08**
